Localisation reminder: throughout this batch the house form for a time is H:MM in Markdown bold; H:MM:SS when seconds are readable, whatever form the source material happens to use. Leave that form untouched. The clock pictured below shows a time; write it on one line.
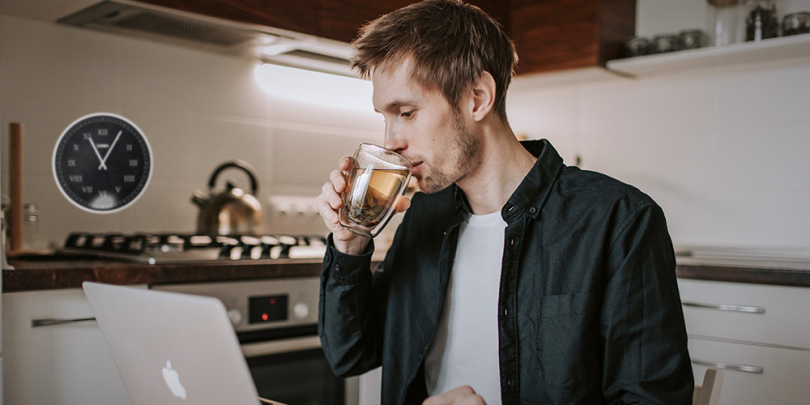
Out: **11:05**
